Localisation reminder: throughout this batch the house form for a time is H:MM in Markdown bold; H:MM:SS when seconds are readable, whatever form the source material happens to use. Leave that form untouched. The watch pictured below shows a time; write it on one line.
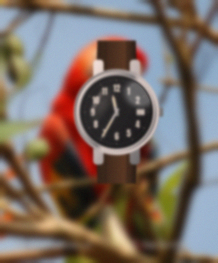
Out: **11:35**
